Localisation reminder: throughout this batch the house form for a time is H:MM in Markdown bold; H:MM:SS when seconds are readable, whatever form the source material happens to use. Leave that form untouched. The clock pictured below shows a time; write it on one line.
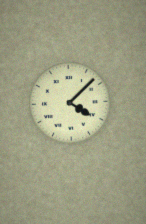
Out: **4:08**
